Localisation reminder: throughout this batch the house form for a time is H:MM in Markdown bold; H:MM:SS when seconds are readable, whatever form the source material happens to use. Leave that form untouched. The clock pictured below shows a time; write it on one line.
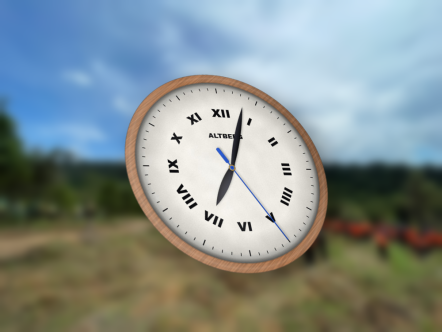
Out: **7:03:25**
